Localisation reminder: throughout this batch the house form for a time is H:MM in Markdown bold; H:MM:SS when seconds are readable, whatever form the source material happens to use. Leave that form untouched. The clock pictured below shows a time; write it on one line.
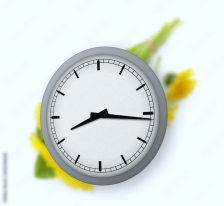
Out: **8:16**
